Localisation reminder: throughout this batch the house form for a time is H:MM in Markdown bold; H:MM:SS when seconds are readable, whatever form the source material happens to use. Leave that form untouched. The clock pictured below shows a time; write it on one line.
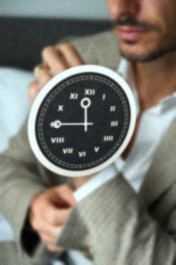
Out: **11:45**
